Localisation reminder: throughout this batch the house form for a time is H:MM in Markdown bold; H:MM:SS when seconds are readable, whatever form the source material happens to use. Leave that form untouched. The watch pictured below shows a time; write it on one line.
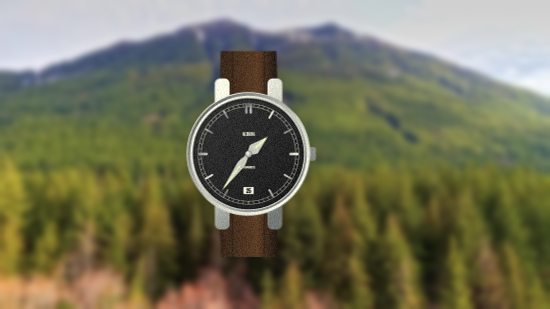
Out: **1:36**
